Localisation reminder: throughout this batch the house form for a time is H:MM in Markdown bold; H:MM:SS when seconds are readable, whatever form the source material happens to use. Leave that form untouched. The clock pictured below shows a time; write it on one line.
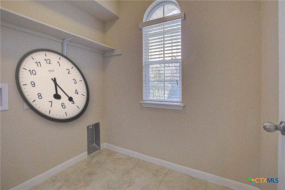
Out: **6:25**
